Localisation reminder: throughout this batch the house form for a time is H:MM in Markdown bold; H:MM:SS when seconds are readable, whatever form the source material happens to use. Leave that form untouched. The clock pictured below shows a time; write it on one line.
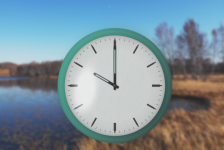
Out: **10:00**
